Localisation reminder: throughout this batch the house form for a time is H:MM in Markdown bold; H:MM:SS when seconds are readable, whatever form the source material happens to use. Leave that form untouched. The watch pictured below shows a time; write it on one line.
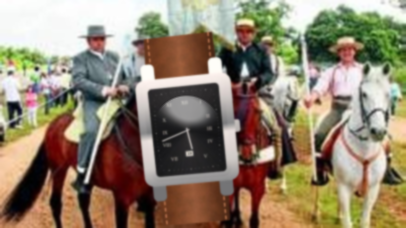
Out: **5:42**
